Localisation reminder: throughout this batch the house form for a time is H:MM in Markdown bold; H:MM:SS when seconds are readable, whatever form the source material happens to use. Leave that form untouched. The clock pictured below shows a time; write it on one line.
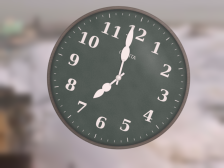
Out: **6:59**
